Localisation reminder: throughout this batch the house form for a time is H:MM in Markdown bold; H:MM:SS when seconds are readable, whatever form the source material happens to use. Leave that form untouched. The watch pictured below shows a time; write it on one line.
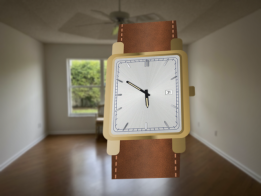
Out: **5:51**
